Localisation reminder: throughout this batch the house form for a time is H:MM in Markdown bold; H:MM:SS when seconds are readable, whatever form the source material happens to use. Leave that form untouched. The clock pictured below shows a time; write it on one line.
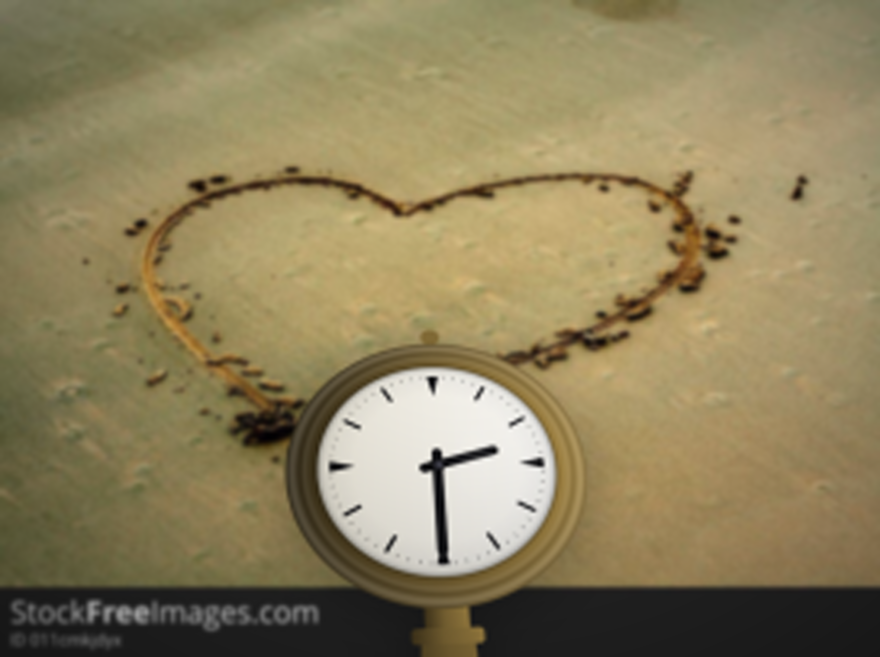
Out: **2:30**
